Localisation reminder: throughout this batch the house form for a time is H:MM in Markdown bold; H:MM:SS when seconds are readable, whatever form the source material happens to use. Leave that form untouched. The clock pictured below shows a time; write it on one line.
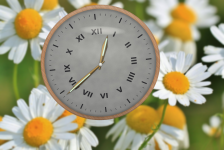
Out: **12:39**
